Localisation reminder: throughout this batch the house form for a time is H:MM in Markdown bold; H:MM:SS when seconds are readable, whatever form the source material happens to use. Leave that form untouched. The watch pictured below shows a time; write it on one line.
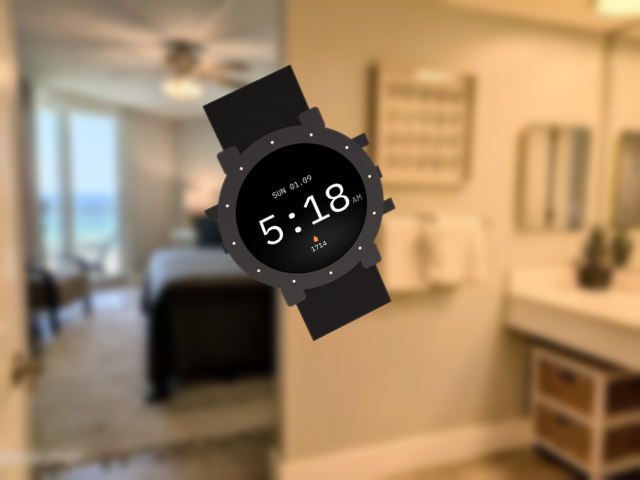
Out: **5:18**
